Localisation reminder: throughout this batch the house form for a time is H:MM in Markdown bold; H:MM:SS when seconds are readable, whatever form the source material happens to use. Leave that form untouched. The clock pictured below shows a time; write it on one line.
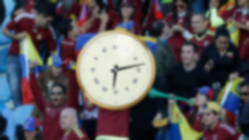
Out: **6:13**
